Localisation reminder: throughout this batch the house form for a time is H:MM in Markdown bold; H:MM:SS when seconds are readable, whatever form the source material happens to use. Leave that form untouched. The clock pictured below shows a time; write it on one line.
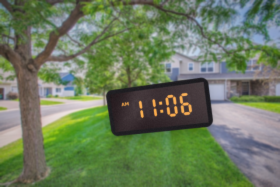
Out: **11:06**
